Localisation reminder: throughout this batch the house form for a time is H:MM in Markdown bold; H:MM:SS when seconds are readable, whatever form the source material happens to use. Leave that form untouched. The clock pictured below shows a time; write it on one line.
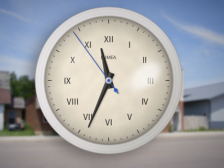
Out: **11:33:54**
